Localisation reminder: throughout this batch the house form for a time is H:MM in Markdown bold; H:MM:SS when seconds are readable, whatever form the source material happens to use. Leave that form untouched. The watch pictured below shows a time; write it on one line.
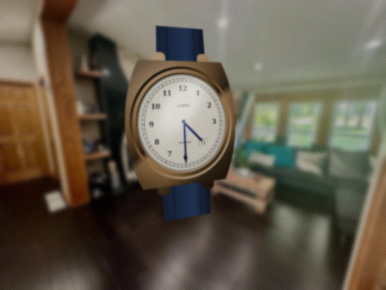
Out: **4:30**
